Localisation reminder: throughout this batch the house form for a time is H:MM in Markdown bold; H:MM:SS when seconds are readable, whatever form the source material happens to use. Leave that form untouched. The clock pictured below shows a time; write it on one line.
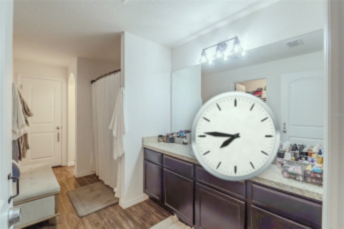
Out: **7:46**
